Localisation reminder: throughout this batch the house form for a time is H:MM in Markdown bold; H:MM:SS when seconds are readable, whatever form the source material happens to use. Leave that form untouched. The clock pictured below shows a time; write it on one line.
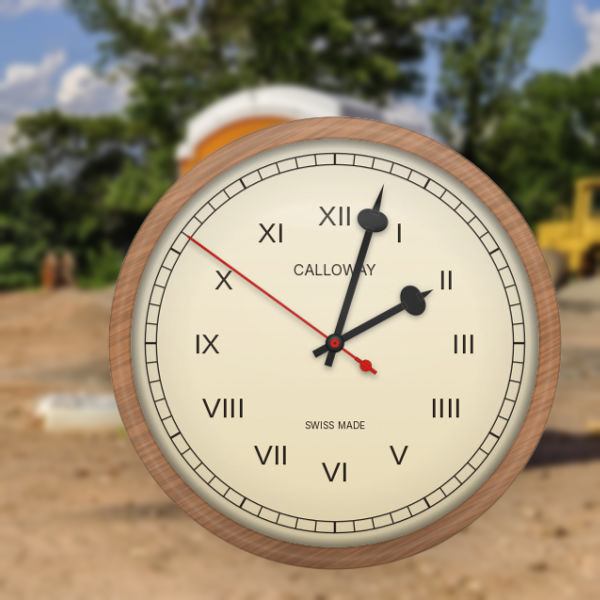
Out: **2:02:51**
